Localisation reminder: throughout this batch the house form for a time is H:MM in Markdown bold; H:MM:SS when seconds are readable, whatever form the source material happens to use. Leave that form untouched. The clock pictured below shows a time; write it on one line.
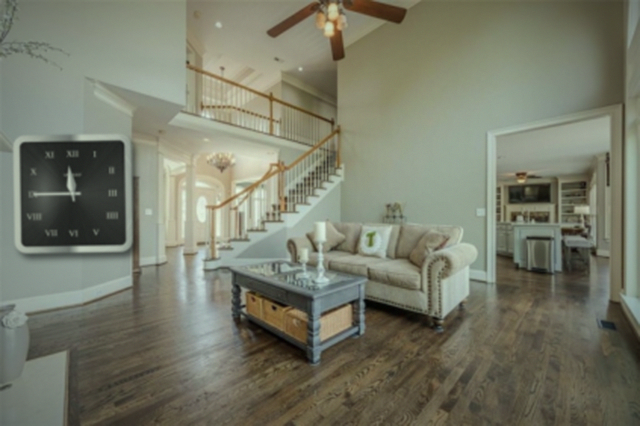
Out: **11:45**
